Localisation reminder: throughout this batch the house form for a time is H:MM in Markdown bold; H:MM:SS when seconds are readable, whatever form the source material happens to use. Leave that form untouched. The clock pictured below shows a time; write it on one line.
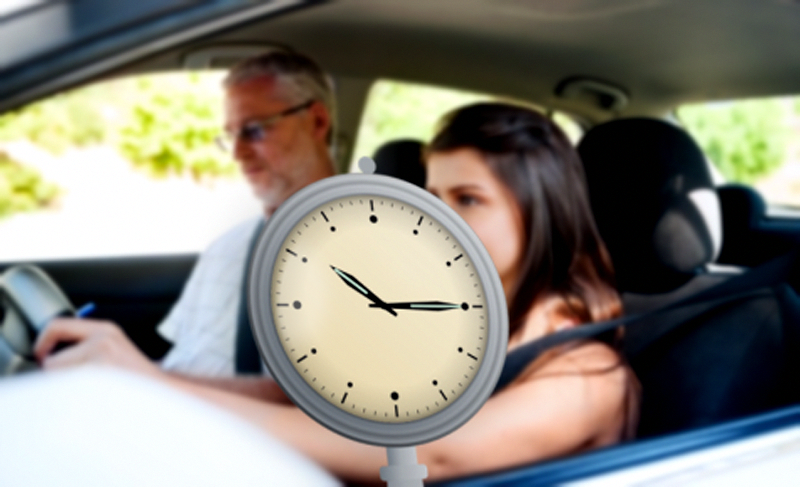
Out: **10:15**
